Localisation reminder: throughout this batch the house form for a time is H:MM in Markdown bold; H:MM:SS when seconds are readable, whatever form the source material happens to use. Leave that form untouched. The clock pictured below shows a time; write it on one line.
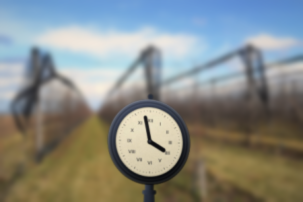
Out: **3:58**
